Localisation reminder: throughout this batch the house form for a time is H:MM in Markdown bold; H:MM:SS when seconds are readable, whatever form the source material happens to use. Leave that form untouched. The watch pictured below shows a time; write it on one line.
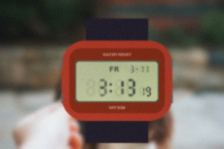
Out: **3:13:19**
